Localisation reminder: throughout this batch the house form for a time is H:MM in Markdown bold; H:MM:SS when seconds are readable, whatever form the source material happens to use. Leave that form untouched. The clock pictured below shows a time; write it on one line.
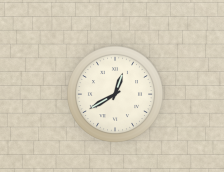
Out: **12:40**
